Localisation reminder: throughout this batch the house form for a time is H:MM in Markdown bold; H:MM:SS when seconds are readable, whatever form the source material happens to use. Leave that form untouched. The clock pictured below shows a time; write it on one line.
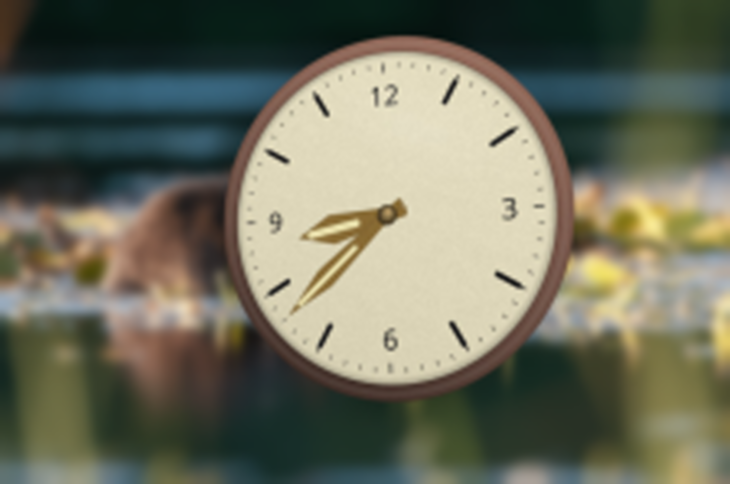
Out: **8:38**
